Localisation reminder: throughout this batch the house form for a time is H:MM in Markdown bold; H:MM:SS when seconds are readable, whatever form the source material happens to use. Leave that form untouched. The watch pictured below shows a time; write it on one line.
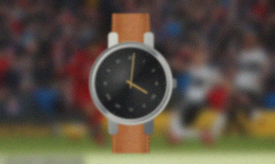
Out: **4:01**
